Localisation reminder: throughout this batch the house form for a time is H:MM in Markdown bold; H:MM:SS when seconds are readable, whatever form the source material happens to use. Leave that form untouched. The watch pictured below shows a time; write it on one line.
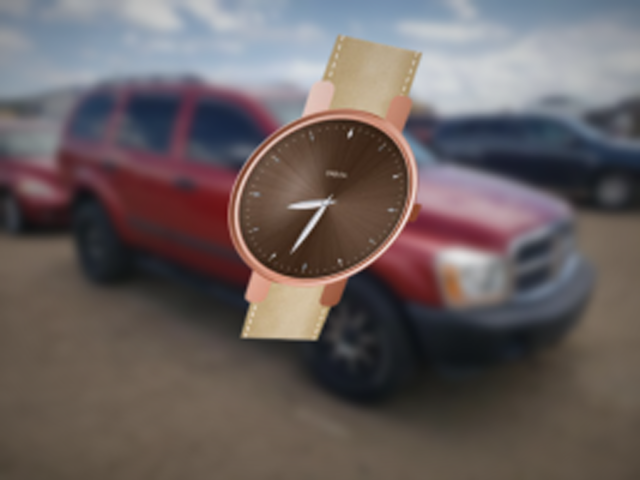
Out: **8:33**
